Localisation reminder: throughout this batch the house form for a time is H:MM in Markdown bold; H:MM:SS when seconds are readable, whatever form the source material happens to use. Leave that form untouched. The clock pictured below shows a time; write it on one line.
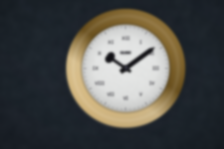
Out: **10:09**
